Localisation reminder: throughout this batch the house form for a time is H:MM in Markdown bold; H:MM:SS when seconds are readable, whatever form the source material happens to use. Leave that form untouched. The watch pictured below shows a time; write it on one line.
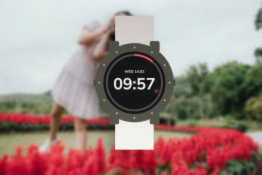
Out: **9:57**
